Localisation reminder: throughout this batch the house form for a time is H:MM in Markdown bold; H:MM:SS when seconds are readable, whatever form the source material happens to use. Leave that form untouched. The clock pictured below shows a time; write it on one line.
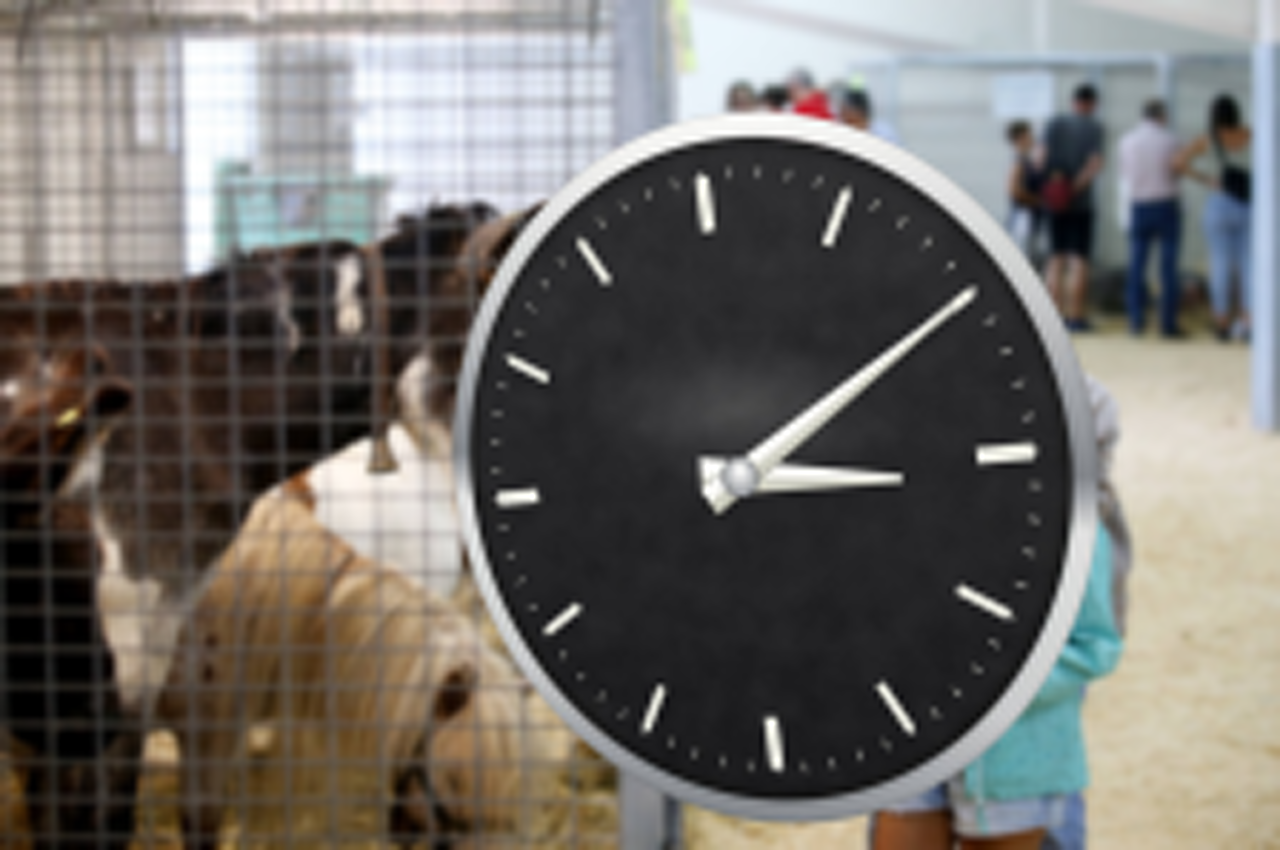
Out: **3:10**
